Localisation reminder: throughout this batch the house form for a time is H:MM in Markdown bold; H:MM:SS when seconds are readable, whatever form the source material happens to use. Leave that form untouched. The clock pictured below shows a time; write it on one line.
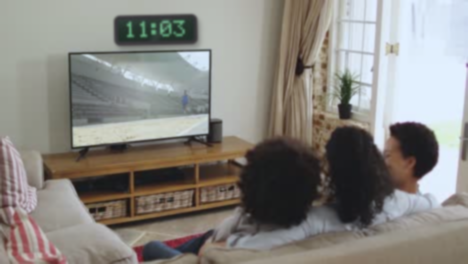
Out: **11:03**
